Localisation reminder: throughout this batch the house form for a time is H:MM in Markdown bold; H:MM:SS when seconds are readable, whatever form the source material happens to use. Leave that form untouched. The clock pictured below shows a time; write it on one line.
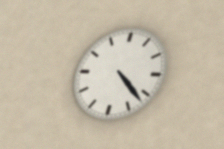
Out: **4:22**
